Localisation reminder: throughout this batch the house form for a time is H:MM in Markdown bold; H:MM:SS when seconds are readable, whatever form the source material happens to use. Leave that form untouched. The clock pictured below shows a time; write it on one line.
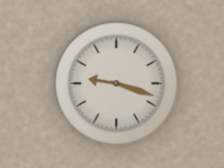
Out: **9:18**
